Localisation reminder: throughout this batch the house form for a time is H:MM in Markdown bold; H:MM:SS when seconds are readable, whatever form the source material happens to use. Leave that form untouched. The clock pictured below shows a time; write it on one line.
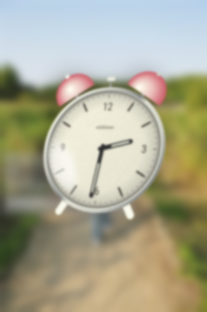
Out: **2:31**
